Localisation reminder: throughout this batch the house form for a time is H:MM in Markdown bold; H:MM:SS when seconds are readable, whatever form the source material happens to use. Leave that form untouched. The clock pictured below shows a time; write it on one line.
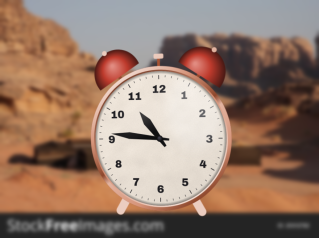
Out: **10:46**
